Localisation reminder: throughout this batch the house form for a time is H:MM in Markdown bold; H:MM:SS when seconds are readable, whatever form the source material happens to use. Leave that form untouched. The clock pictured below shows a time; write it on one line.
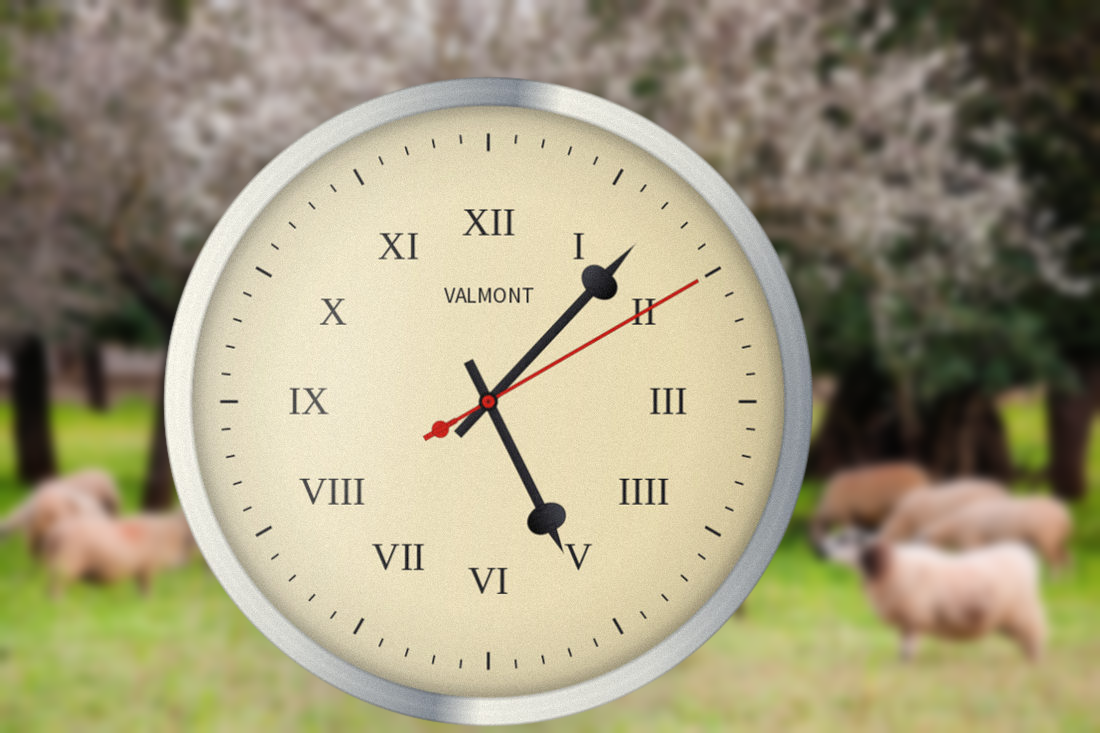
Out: **5:07:10**
